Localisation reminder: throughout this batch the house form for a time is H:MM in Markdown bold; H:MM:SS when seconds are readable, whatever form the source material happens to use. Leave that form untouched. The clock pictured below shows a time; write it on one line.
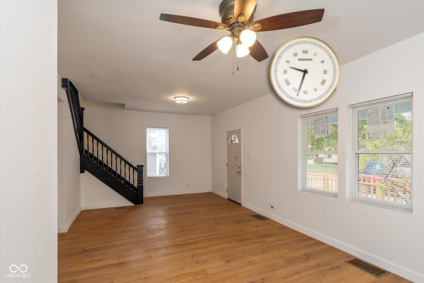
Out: **9:33**
